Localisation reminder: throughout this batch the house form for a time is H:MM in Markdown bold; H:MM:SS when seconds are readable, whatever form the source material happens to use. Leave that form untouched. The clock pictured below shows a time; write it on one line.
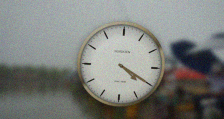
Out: **4:20**
